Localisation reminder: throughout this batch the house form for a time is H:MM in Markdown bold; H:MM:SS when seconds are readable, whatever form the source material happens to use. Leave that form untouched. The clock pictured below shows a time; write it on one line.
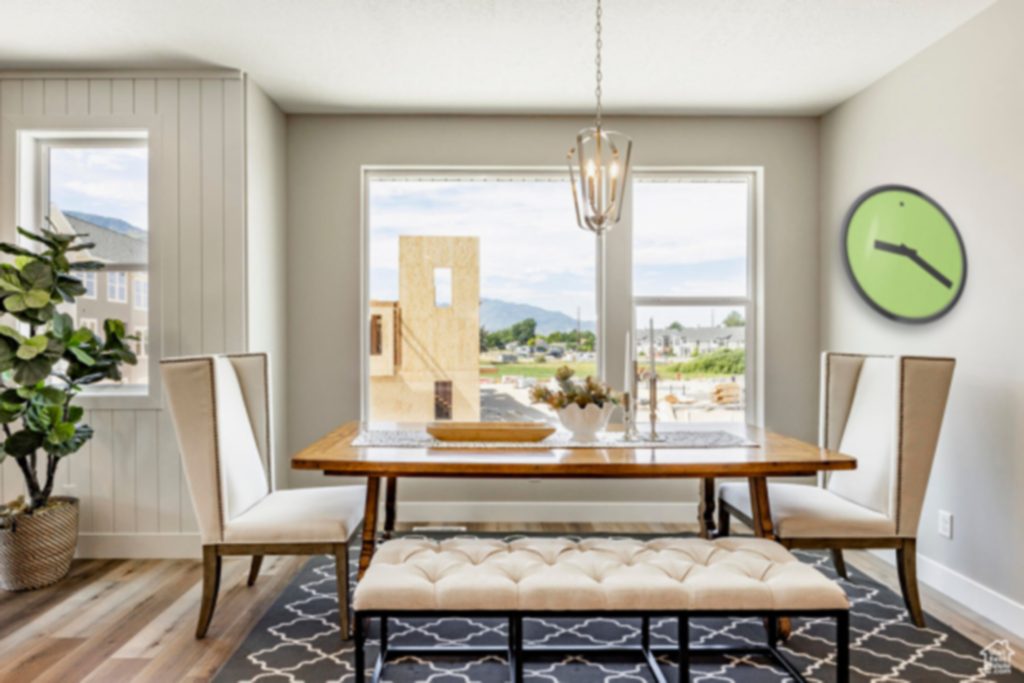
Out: **9:21**
